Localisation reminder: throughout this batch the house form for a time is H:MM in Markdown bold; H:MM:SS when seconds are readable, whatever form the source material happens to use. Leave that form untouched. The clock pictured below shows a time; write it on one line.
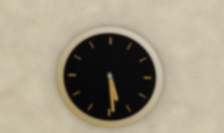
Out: **5:29**
